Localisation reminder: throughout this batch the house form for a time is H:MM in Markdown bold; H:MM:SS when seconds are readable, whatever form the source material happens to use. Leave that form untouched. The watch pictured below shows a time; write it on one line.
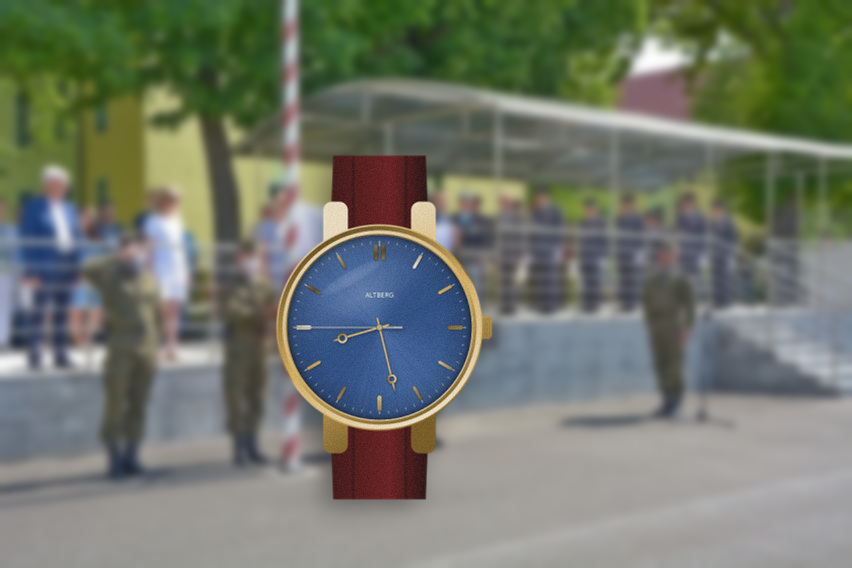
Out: **8:27:45**
